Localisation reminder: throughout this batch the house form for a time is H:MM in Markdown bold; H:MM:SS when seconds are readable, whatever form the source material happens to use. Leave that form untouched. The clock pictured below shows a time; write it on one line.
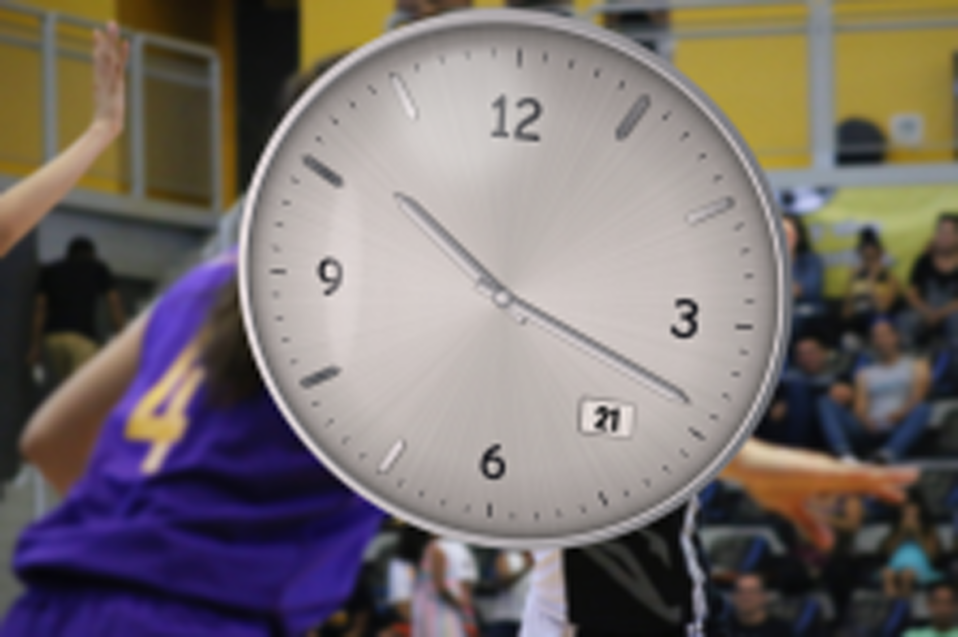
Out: **10:19**
